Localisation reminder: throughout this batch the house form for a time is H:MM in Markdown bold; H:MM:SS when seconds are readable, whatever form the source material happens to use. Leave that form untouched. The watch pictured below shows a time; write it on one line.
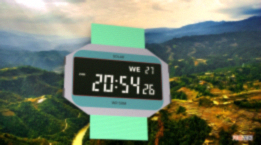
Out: **20:54:26**
